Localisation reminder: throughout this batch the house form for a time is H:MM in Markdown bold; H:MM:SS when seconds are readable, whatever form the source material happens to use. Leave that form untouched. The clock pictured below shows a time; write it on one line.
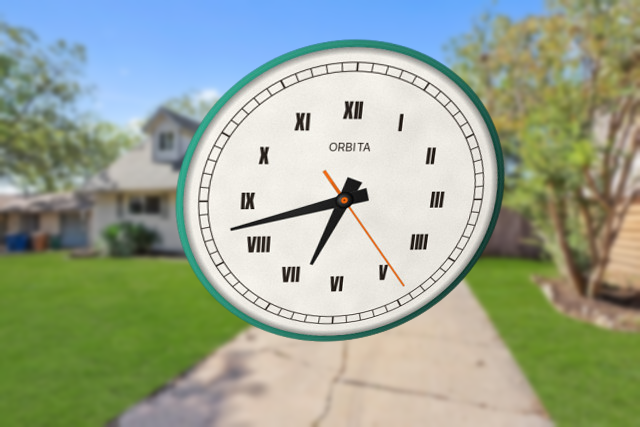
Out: **6:42:24**
